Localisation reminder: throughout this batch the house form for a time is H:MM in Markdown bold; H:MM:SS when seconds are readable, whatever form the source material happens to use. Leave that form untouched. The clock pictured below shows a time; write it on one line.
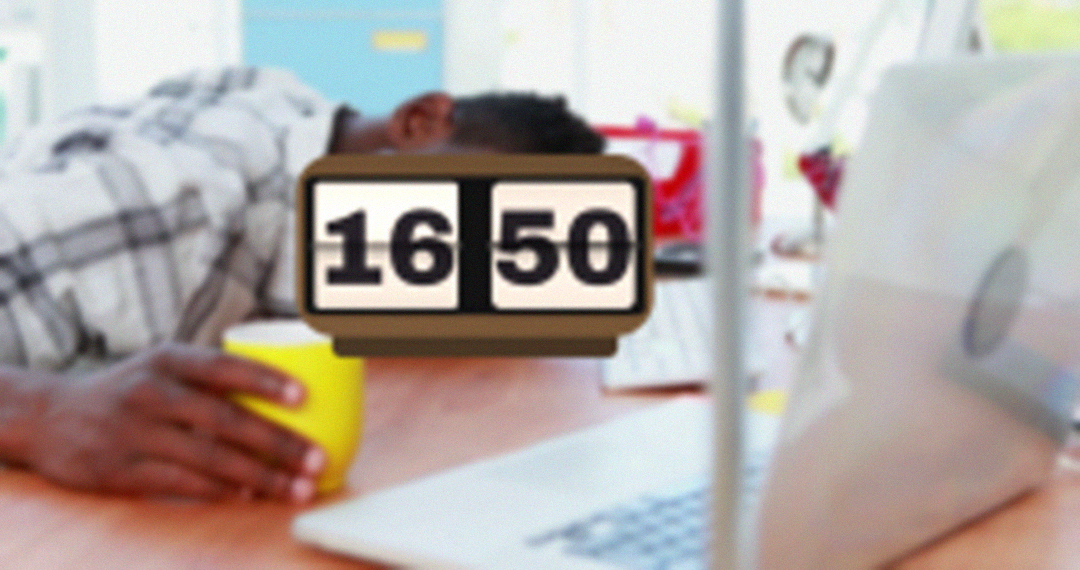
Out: **16:50**
